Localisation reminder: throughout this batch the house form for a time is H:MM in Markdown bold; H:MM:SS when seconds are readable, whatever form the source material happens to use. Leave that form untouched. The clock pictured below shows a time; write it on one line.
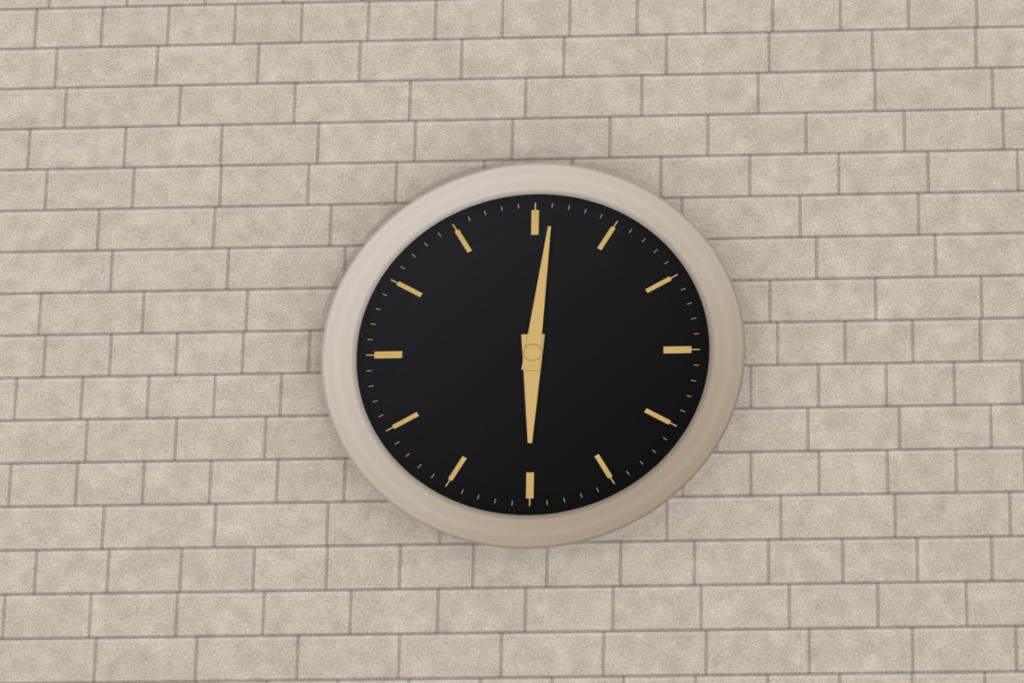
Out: **6:01**
